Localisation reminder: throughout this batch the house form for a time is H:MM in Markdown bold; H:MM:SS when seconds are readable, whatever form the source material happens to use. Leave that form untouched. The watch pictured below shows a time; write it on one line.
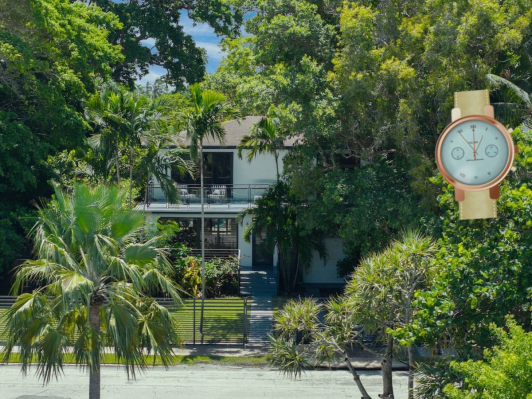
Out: **12:54**
